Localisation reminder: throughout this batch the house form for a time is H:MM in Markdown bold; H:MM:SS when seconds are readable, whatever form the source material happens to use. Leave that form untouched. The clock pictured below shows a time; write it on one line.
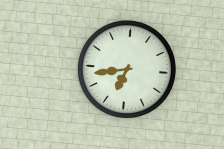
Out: **6:43**
